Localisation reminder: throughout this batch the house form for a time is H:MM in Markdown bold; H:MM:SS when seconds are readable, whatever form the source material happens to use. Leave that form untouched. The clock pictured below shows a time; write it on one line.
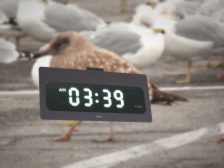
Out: **3:39**
